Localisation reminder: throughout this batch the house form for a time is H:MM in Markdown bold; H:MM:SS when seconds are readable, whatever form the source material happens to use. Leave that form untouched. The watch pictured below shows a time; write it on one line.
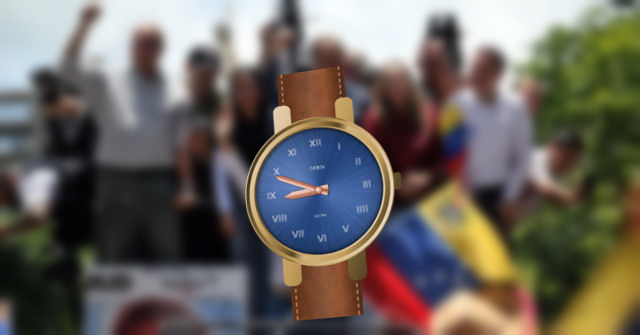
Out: **8:49**
